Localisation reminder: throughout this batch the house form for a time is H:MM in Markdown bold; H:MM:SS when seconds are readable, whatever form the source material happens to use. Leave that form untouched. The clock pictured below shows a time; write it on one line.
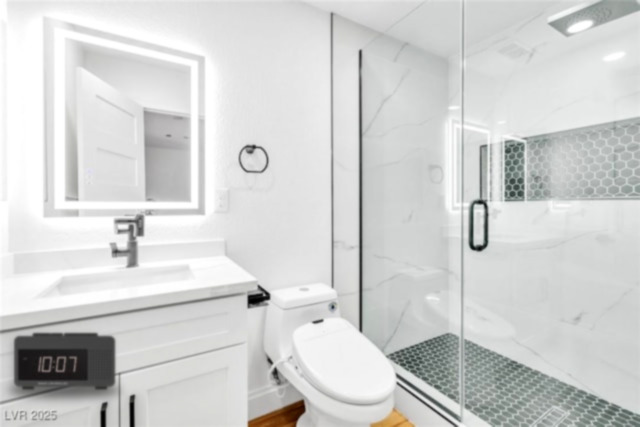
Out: **10:07**
